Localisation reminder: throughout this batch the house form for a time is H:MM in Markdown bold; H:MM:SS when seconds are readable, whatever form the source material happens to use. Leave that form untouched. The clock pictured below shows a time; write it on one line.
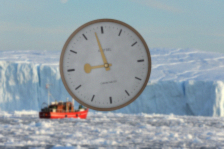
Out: **8:58**
